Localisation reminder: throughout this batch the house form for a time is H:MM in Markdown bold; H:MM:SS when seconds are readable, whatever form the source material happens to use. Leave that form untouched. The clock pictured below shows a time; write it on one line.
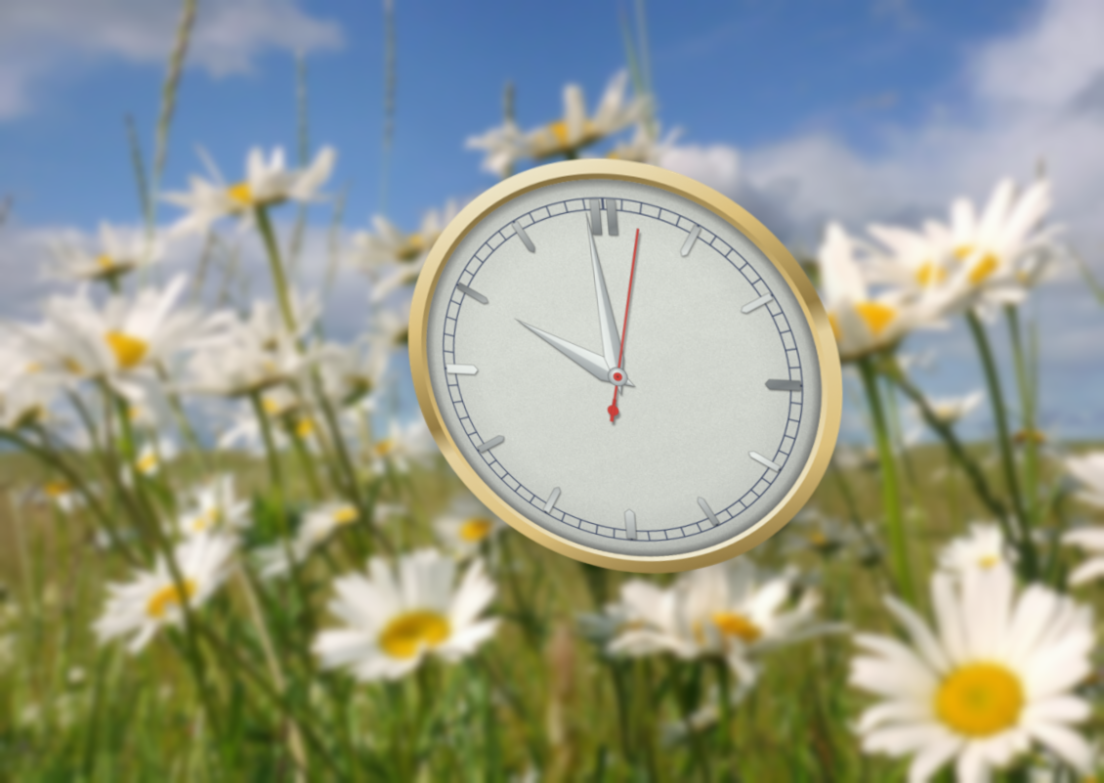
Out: **9:59:02**
